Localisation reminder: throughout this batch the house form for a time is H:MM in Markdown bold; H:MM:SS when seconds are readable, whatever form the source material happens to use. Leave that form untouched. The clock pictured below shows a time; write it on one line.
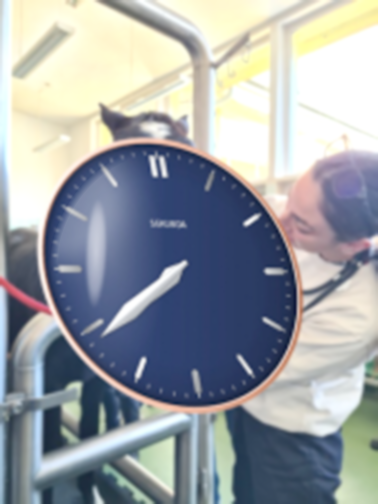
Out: **7:39**
